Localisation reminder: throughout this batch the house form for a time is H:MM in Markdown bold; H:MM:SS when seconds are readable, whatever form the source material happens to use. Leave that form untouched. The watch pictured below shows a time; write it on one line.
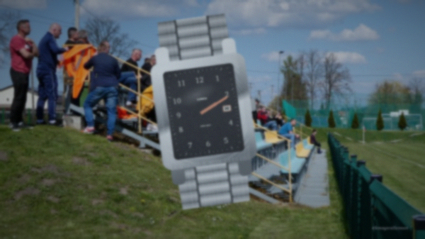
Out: **2:11**
